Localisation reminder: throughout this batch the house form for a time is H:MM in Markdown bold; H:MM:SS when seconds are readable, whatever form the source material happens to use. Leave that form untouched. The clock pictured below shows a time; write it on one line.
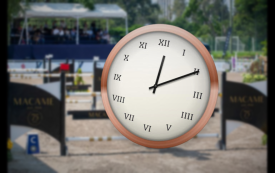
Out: **12:10**
